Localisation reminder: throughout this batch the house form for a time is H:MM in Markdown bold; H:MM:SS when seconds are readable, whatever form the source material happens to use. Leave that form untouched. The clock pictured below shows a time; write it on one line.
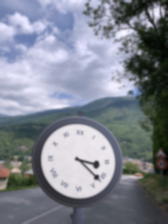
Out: **3:22**
